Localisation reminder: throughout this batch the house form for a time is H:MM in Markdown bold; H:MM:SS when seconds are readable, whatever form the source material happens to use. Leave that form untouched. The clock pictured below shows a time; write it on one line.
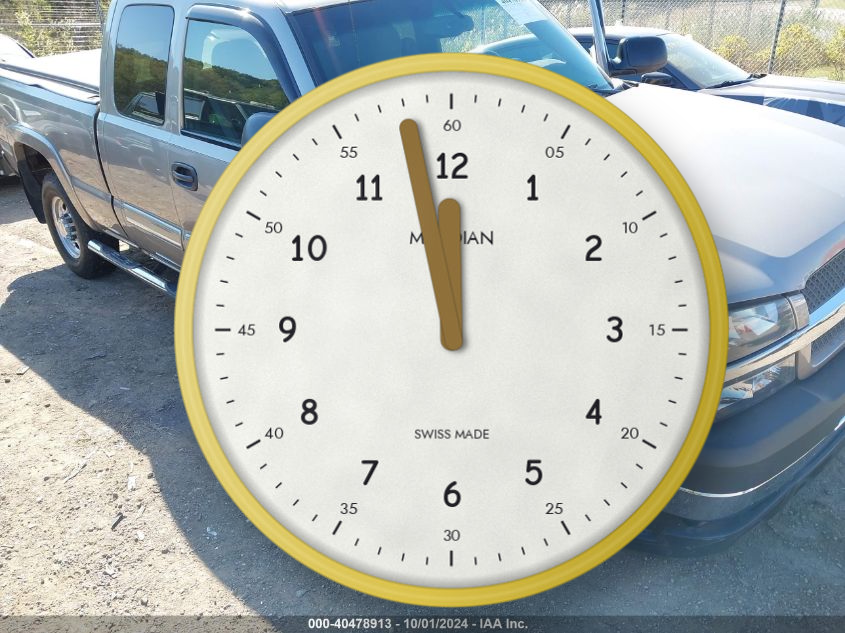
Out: **11:58**
